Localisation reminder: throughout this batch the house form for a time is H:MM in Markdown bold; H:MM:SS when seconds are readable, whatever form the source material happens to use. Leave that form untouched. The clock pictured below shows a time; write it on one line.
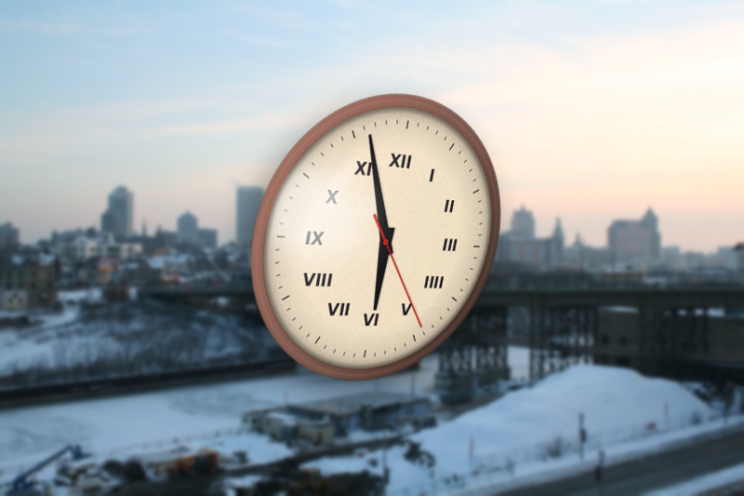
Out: **5:56:24**
